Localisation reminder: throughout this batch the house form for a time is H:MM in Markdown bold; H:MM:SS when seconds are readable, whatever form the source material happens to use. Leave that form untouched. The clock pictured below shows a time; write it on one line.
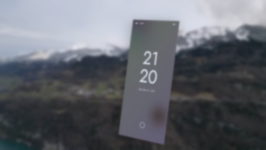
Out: **21:20**
